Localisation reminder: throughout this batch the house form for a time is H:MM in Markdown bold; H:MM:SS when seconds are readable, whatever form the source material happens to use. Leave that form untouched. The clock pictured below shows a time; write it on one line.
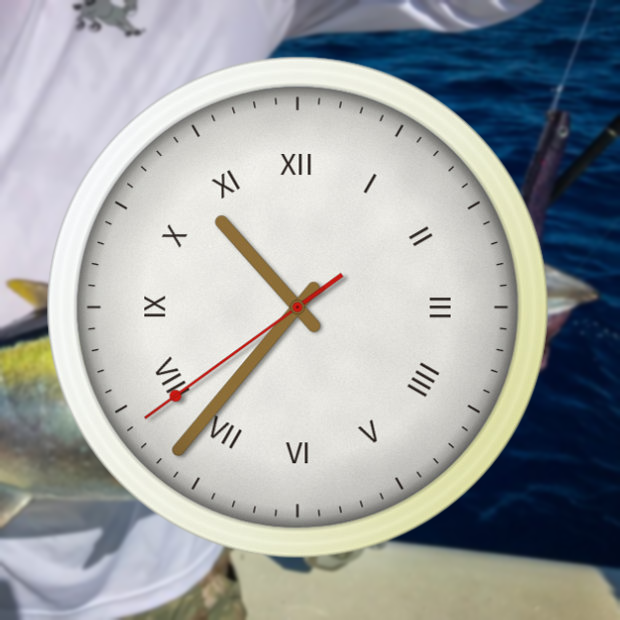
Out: **10:36:39**
